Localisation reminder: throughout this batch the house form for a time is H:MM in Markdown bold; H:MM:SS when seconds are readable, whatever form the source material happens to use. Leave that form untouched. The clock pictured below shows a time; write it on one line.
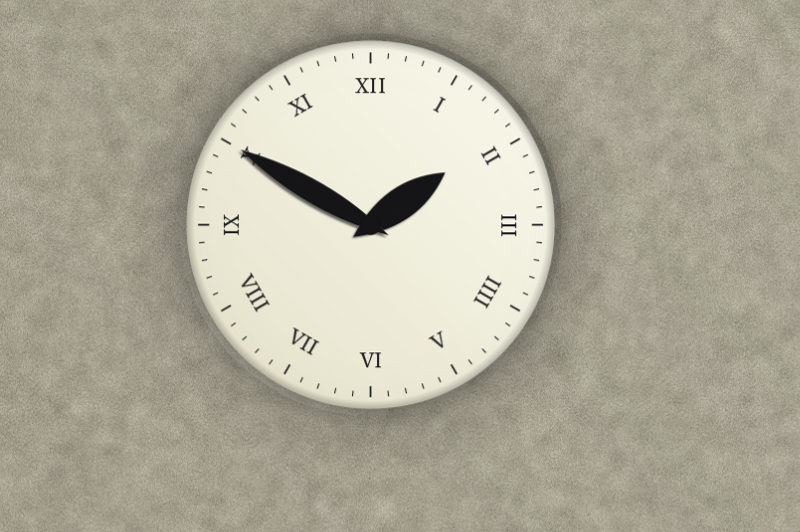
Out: **1:50**
